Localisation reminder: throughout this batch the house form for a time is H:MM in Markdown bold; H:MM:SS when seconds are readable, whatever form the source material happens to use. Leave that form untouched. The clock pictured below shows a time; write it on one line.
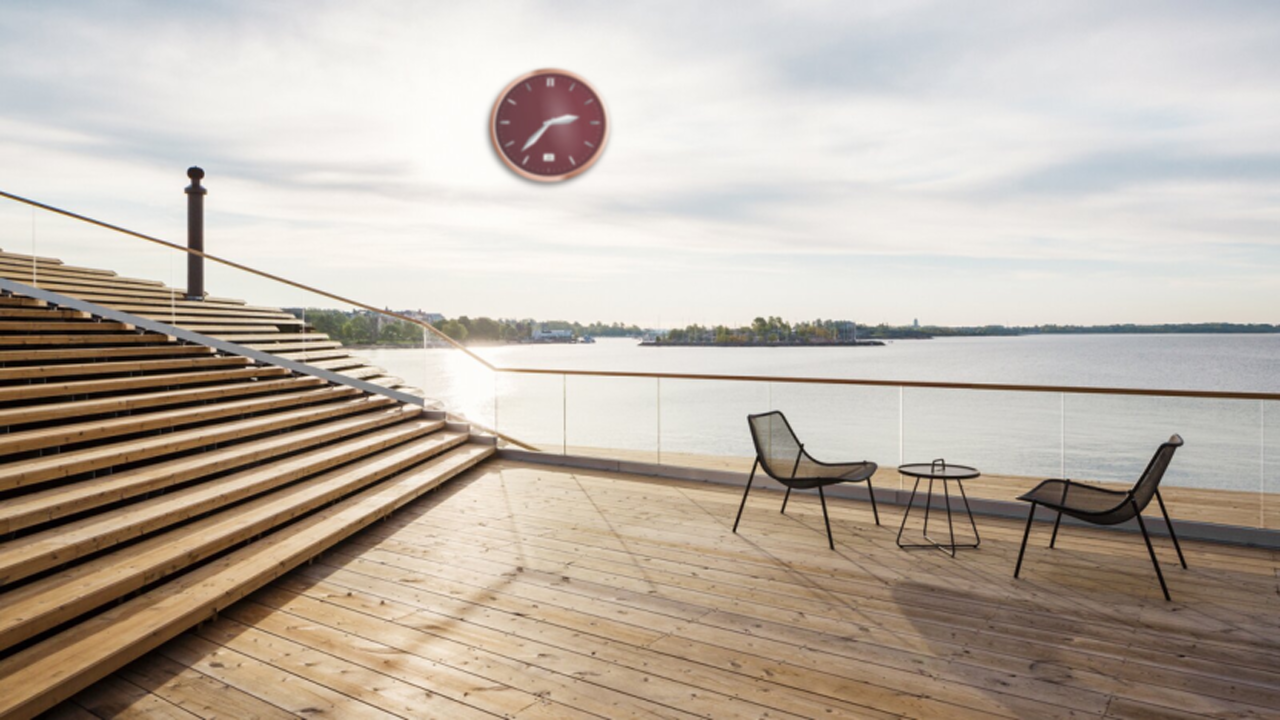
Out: **2:37**
